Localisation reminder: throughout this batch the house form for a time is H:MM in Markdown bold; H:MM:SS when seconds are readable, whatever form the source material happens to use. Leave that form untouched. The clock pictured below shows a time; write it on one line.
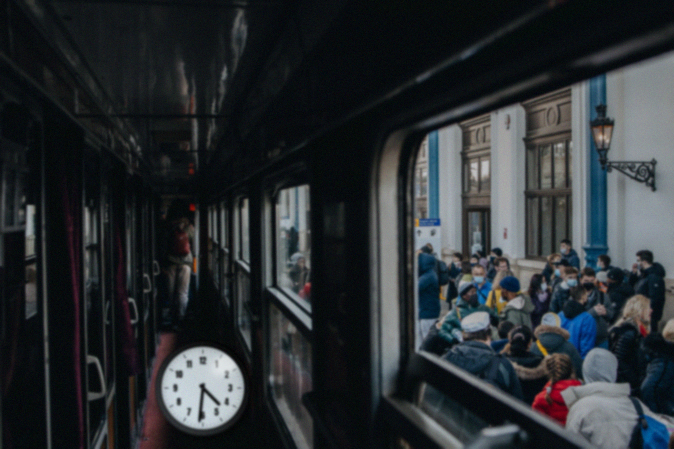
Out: **4:31**
